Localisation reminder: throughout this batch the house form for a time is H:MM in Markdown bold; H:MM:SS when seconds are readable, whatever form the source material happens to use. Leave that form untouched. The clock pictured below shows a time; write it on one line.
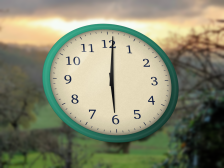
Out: **6:01**
